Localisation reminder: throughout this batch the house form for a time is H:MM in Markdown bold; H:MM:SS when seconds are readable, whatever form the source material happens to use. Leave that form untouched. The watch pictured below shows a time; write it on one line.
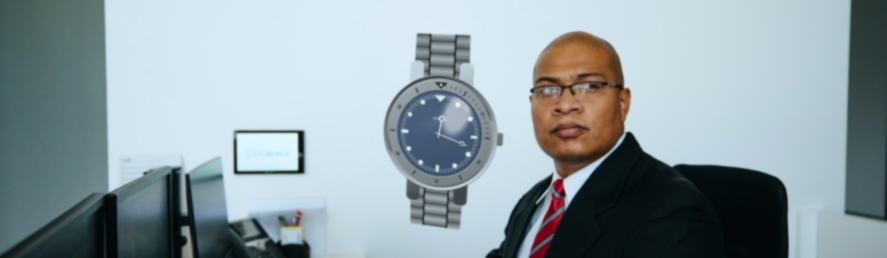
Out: **12:18**
